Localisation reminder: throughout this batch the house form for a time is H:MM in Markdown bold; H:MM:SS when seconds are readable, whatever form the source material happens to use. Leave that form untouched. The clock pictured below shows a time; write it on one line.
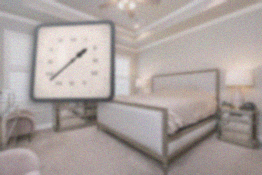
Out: **1:38**
